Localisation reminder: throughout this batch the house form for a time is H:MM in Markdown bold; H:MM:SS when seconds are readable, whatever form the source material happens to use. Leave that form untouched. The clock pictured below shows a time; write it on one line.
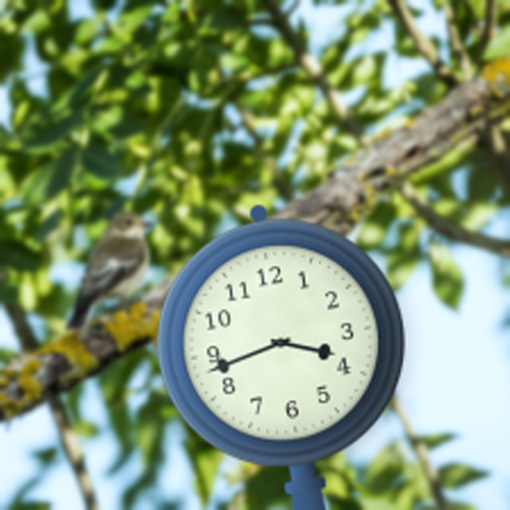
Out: **3:43**
